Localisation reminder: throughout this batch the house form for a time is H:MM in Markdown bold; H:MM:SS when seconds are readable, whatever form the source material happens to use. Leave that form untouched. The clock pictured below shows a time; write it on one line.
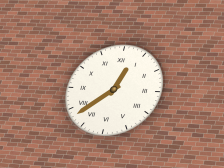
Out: **12:38**
